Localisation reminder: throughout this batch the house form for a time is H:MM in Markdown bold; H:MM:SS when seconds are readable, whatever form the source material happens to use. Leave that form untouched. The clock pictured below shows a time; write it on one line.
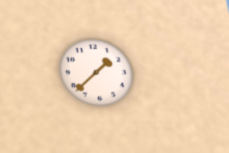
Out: **1:38**
